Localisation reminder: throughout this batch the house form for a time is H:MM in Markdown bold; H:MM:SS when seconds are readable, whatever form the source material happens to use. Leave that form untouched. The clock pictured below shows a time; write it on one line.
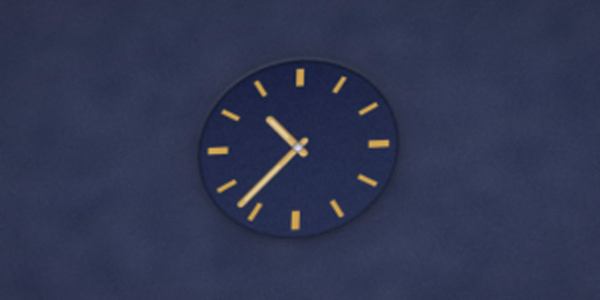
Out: **10:37**
